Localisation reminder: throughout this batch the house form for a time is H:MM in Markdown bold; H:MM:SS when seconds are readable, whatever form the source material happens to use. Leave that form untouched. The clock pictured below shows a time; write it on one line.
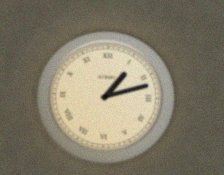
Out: **1:12**
